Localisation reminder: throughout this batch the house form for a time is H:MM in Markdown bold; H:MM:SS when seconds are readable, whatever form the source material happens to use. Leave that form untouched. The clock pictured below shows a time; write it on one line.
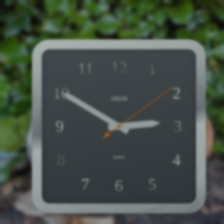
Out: **2:50:09**
